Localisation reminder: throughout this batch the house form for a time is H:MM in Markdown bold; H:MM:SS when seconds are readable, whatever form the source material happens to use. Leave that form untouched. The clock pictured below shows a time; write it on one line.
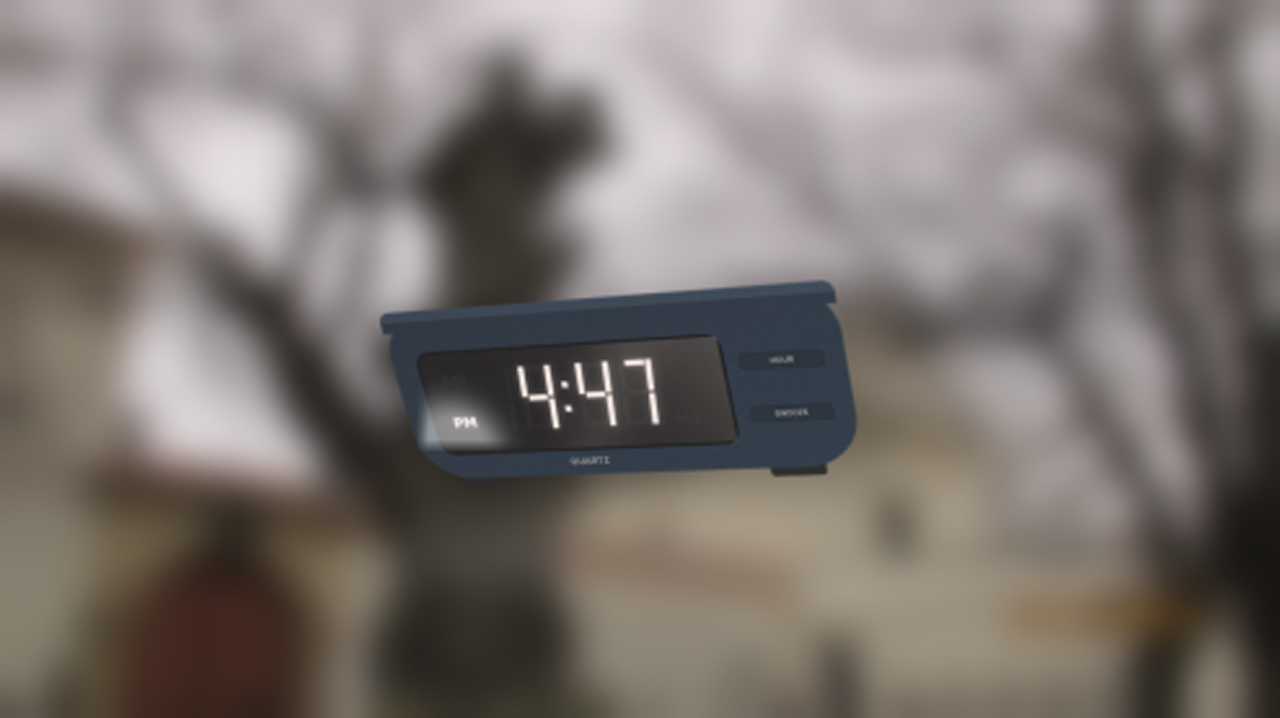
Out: **4:47**
